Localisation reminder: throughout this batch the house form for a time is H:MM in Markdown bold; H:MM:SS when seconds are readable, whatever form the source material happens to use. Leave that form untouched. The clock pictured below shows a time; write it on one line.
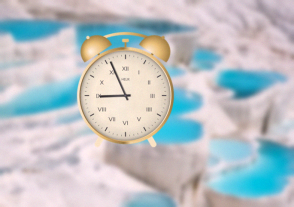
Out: **8:56**
